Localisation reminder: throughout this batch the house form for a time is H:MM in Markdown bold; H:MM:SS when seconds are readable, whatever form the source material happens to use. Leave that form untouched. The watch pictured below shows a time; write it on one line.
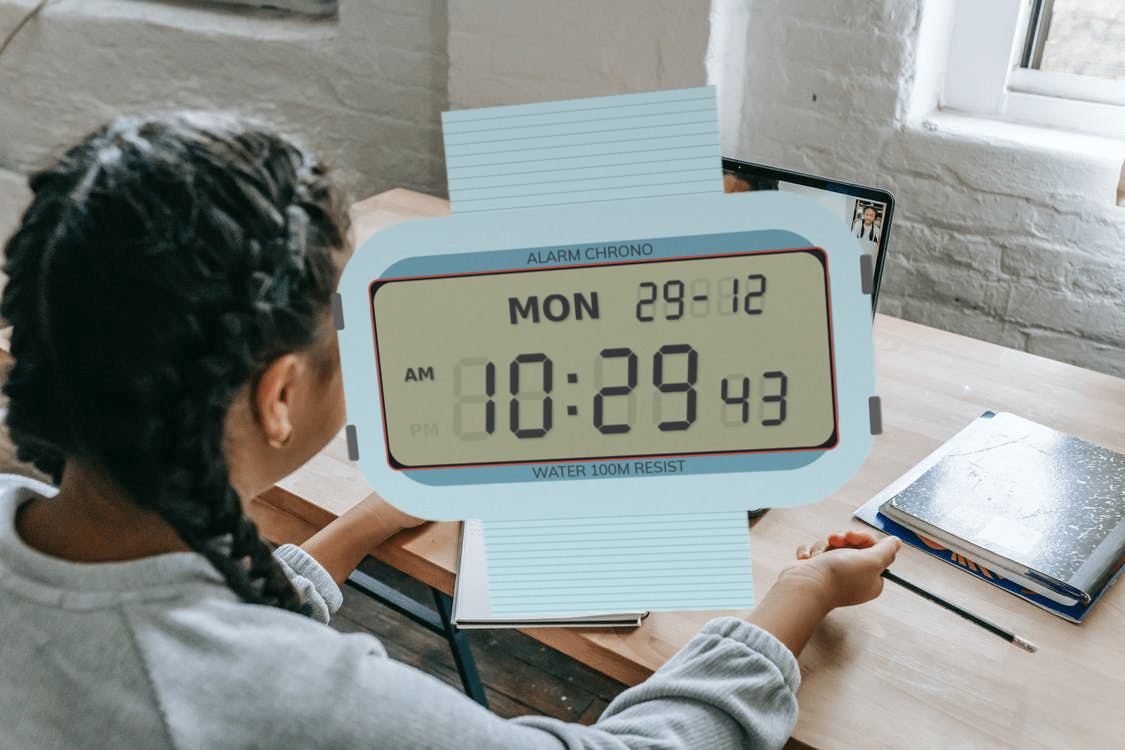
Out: **10:29:43**
